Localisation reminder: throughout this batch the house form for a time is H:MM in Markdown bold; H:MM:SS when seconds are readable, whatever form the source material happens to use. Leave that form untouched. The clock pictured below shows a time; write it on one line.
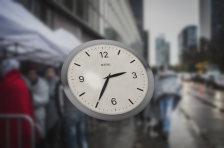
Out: **2:35**
